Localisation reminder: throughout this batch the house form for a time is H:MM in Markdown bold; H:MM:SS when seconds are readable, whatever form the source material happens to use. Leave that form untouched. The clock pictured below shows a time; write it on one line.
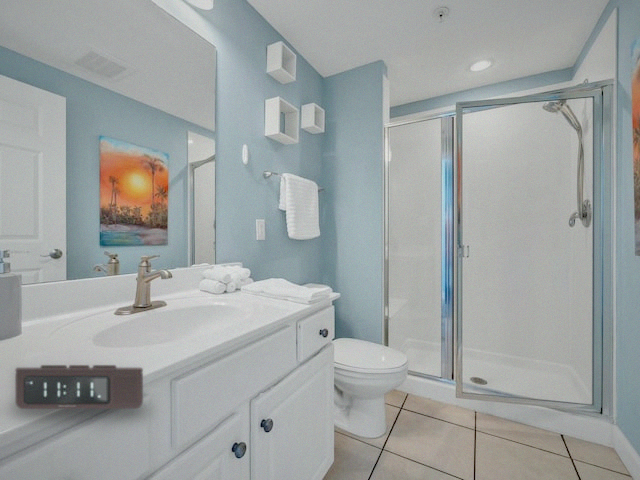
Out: **11:11**
